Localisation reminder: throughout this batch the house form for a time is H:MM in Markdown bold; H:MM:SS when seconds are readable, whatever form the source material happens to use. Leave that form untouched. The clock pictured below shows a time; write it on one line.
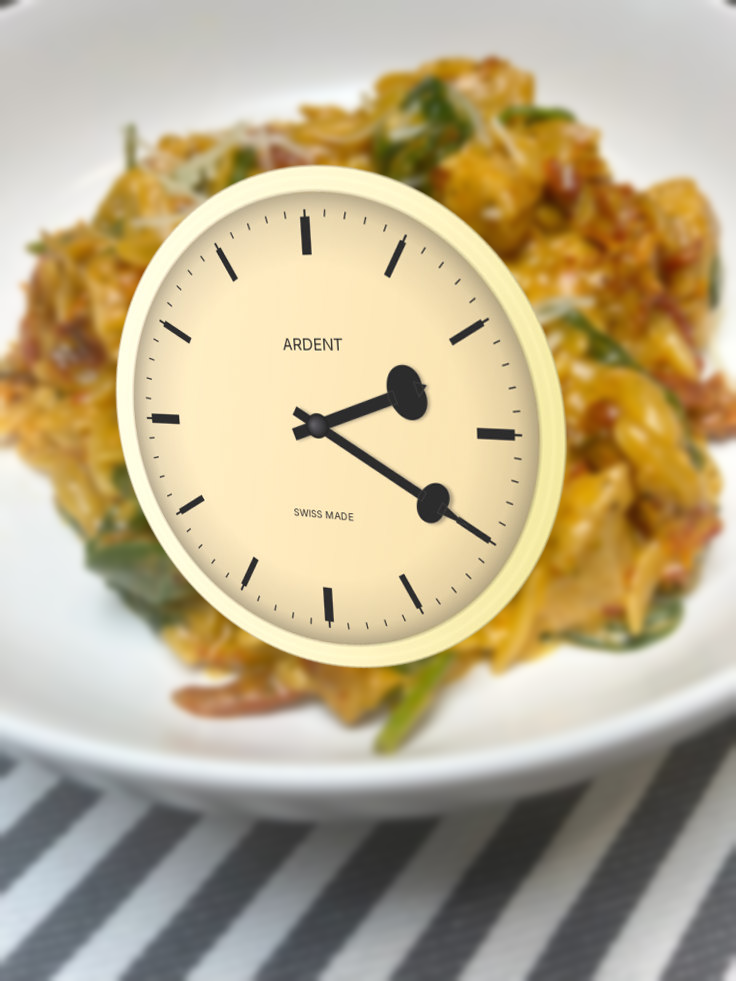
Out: **2:20**
